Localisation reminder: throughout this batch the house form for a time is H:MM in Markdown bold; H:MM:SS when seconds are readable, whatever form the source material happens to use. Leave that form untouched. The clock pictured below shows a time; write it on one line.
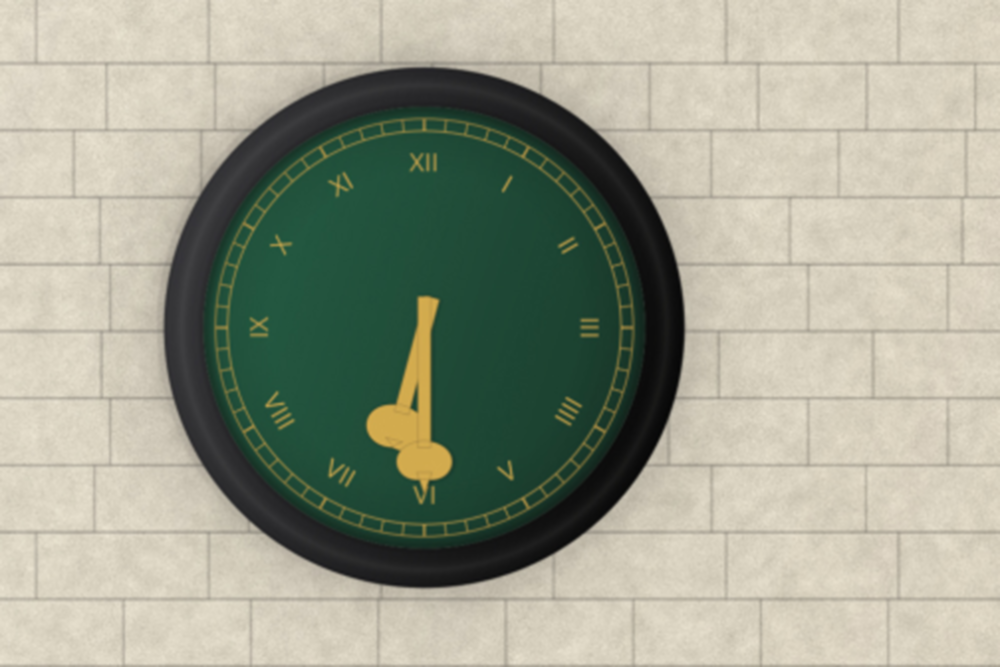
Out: **6:30**
